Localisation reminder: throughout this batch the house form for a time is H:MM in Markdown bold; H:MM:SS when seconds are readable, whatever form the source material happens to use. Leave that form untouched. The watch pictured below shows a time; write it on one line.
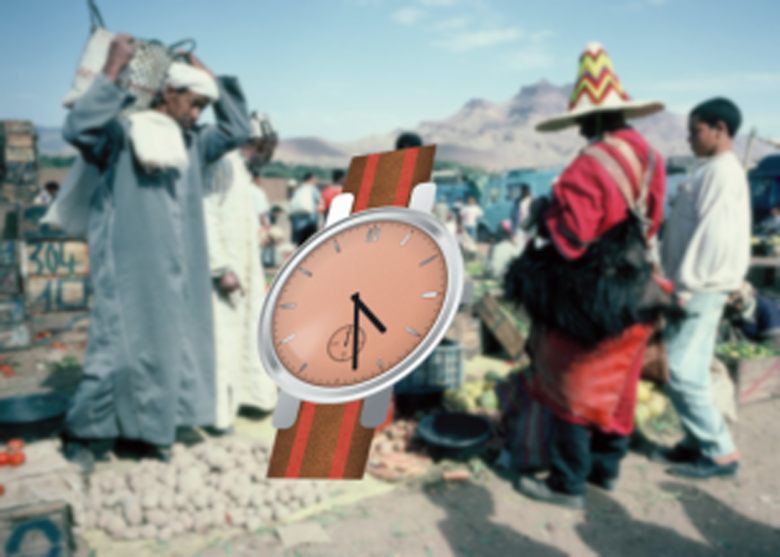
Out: **4:28**
